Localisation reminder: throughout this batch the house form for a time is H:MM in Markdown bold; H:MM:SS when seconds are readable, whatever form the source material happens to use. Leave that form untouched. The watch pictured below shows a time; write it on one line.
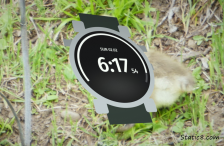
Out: **6:17**
